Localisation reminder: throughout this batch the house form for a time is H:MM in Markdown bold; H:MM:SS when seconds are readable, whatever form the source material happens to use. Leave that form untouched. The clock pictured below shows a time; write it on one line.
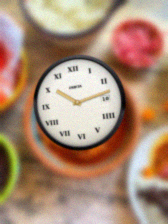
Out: **10:13**
